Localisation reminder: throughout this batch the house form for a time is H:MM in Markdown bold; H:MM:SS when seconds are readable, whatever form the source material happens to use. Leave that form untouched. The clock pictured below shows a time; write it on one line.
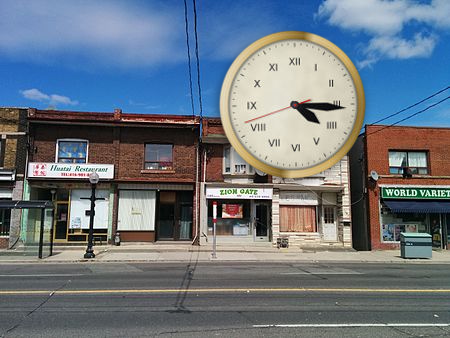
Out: **4:15:42**
